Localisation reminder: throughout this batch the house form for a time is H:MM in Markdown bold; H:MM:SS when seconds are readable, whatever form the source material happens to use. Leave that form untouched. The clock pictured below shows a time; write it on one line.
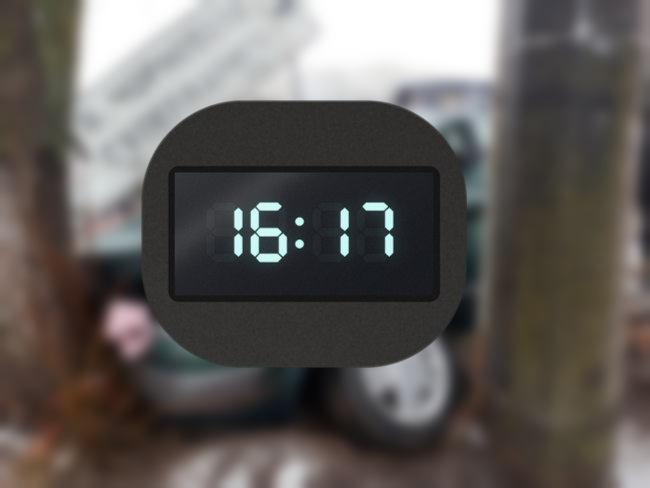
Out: **16:17**
